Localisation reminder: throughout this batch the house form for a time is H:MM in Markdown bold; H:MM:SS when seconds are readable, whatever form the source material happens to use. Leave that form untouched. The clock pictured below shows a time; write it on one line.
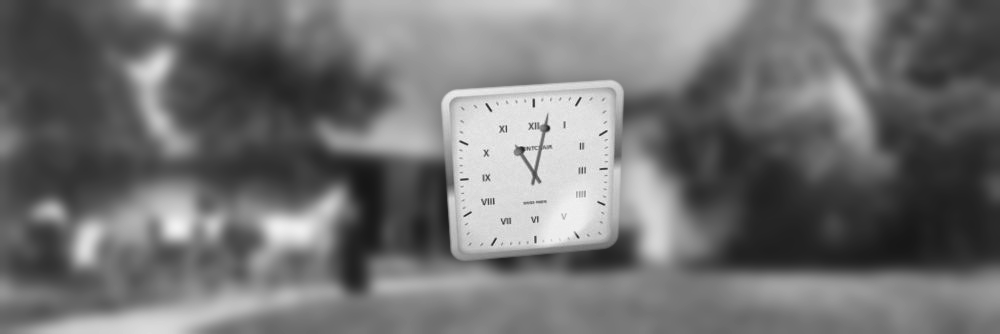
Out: **11:02**
